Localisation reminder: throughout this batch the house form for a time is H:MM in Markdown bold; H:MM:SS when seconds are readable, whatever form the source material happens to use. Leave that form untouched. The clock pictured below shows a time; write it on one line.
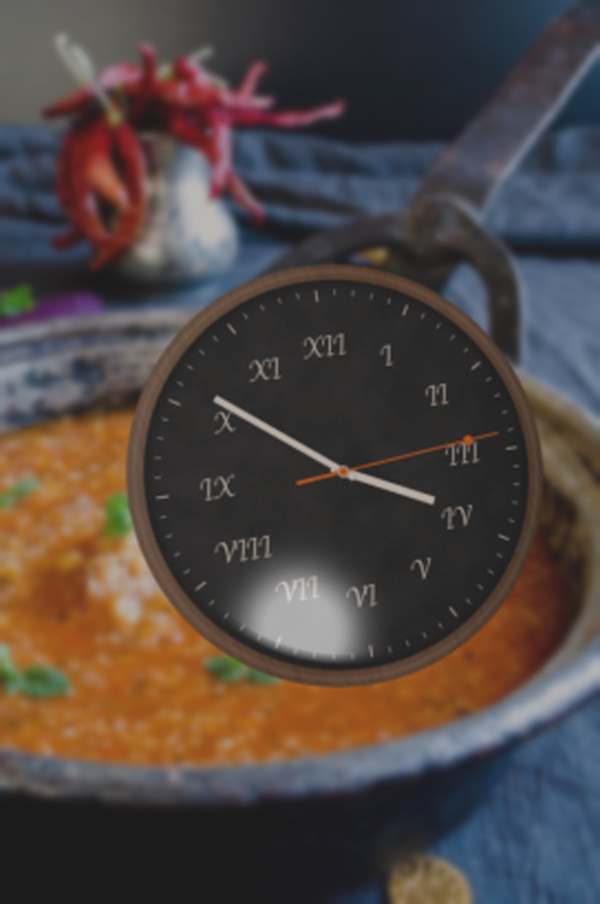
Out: **3:51:14**
